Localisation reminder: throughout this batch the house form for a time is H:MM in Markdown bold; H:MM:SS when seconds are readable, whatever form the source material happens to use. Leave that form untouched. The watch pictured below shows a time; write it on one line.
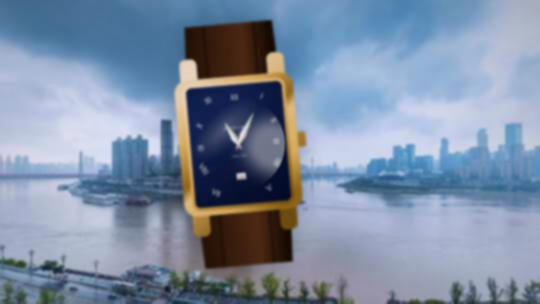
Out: **11:05**
